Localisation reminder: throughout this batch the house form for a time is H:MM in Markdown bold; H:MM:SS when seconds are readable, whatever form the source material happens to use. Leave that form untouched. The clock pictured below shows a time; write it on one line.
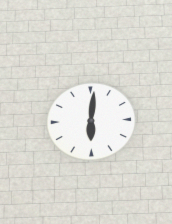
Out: **6:01**
